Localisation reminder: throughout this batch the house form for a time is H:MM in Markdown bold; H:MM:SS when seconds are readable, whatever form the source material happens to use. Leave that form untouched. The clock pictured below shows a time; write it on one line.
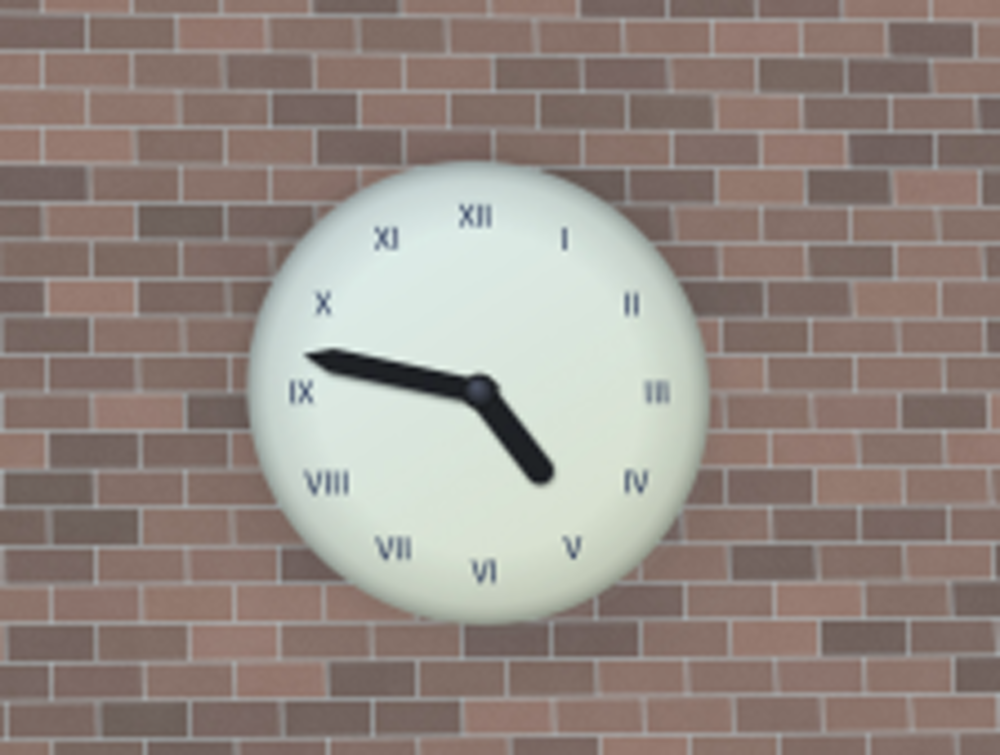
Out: **4:47**
